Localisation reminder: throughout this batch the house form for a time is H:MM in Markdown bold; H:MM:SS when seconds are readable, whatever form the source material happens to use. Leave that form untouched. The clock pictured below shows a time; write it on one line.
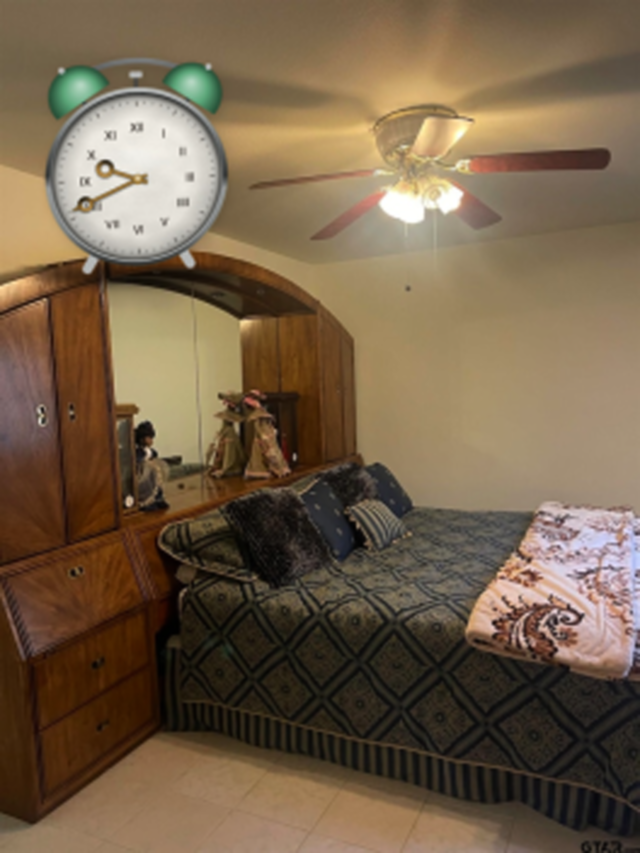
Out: **9:41**
